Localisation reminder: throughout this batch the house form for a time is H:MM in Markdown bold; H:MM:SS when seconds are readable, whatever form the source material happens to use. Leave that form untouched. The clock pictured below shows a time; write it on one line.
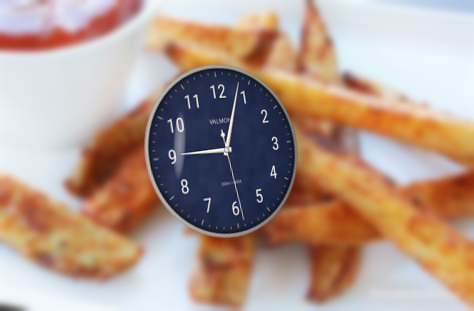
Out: **9:03:29**
